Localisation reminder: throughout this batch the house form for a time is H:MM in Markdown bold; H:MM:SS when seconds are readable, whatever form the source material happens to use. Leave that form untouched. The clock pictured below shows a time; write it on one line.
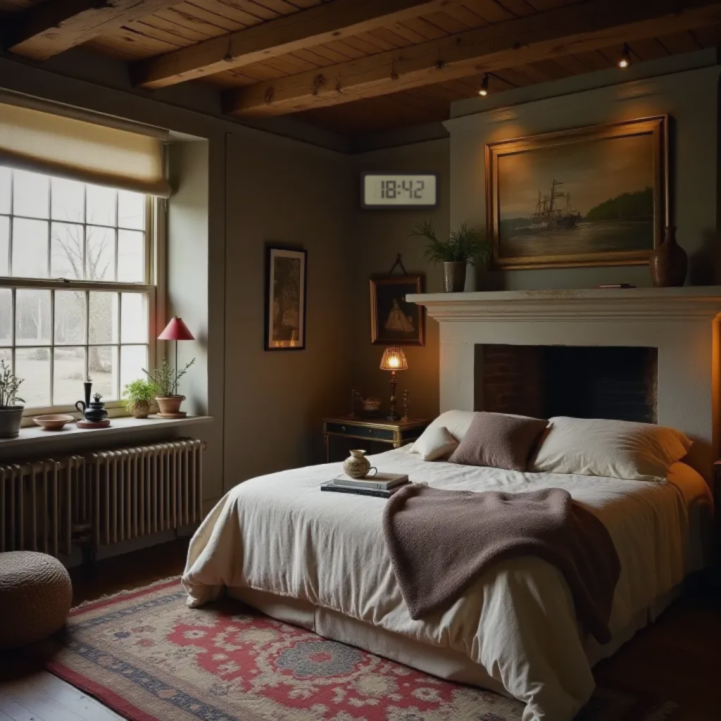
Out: **18:42**
